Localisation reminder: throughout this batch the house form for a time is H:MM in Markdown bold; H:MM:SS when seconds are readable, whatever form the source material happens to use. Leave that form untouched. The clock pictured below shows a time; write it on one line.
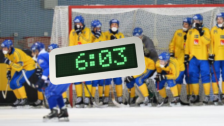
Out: **6:03**
